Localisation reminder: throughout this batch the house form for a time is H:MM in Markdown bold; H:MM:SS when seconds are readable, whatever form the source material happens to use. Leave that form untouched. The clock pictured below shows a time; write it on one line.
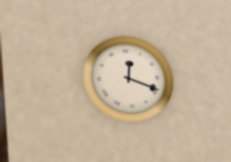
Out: **12:19**
